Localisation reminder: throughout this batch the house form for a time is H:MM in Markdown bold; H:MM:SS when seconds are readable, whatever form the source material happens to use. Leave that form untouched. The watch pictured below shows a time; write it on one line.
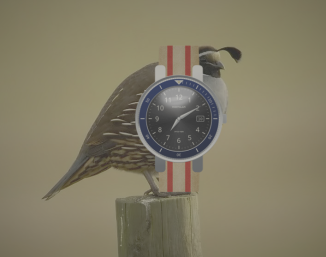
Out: **7:10**
